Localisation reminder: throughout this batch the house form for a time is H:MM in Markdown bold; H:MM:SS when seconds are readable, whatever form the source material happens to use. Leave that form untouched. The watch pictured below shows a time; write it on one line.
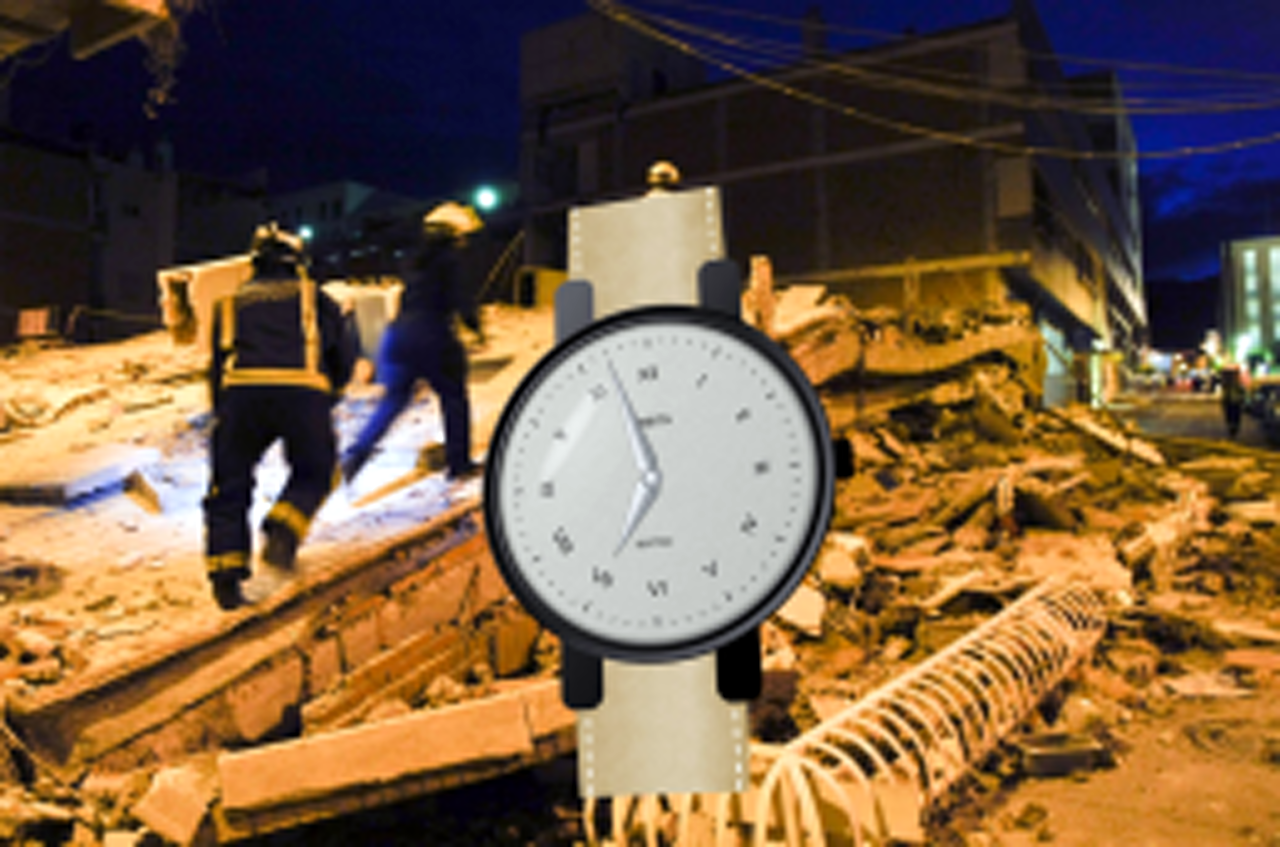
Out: **6:57**
